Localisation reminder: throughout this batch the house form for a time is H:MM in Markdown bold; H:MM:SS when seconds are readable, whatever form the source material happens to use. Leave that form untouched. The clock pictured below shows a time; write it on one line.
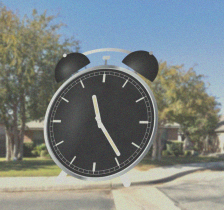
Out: **11:24**
